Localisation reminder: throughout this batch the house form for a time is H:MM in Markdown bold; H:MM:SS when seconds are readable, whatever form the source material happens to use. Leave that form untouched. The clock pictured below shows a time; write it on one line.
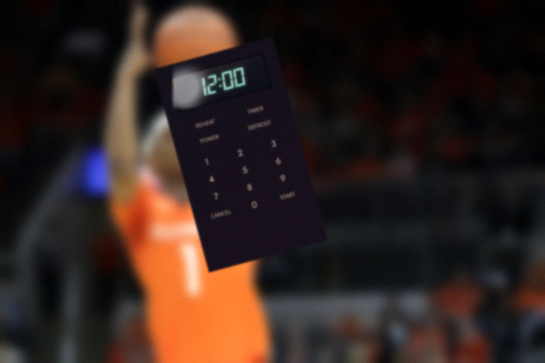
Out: **12:00**
